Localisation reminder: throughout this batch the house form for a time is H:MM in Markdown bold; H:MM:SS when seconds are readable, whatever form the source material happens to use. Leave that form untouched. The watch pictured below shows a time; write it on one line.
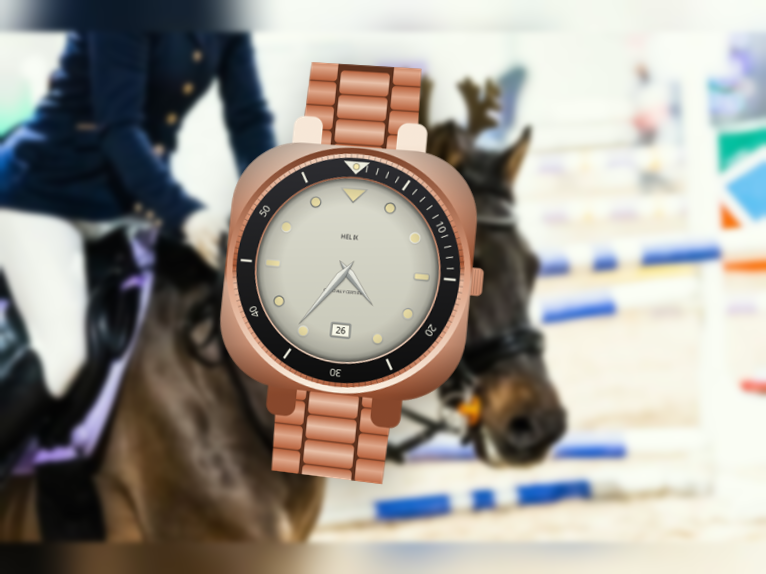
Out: **4:36**
